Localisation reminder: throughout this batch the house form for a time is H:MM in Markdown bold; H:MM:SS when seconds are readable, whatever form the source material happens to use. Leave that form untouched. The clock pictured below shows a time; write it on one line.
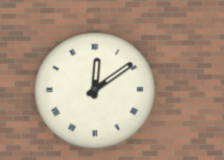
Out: **12:09**
